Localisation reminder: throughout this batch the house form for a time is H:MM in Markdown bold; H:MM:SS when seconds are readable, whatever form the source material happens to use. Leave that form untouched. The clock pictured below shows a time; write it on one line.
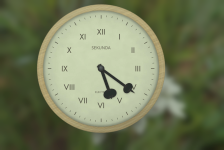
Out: **5:21**
